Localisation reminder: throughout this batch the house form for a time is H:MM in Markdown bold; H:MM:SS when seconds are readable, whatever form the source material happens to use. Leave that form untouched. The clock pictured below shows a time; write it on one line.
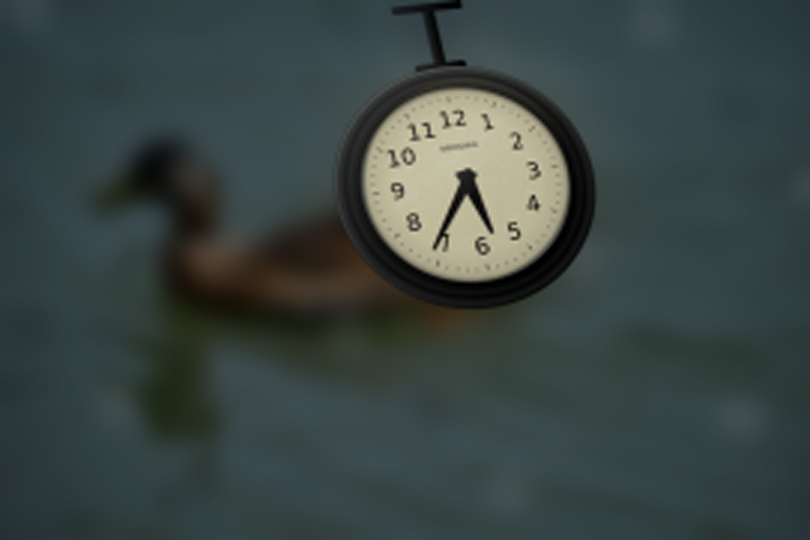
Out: **5:36**
